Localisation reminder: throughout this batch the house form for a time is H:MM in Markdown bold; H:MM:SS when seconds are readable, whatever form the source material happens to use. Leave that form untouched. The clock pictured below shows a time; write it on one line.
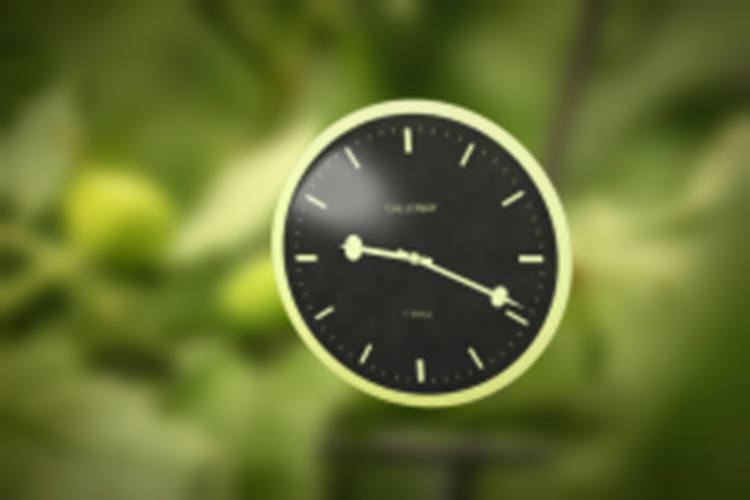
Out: **9:19**
